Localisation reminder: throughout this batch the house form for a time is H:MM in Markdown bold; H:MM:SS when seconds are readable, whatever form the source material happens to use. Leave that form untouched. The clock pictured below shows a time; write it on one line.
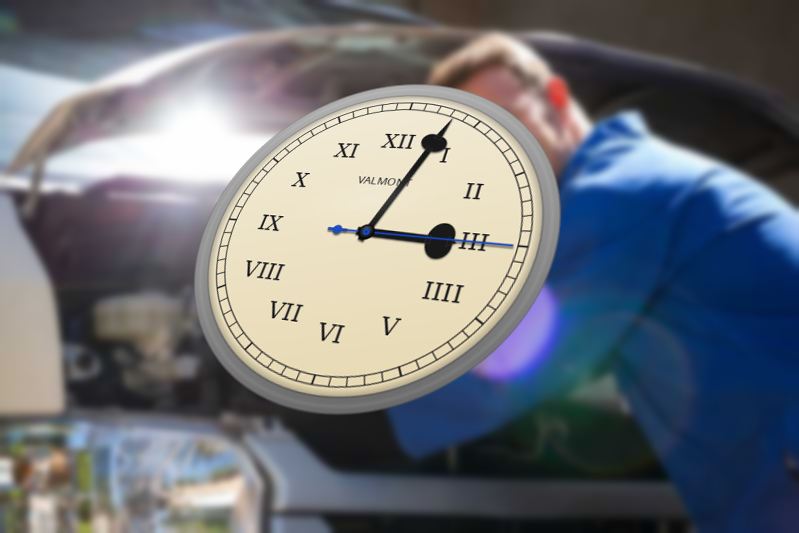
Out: **3:03:15**
